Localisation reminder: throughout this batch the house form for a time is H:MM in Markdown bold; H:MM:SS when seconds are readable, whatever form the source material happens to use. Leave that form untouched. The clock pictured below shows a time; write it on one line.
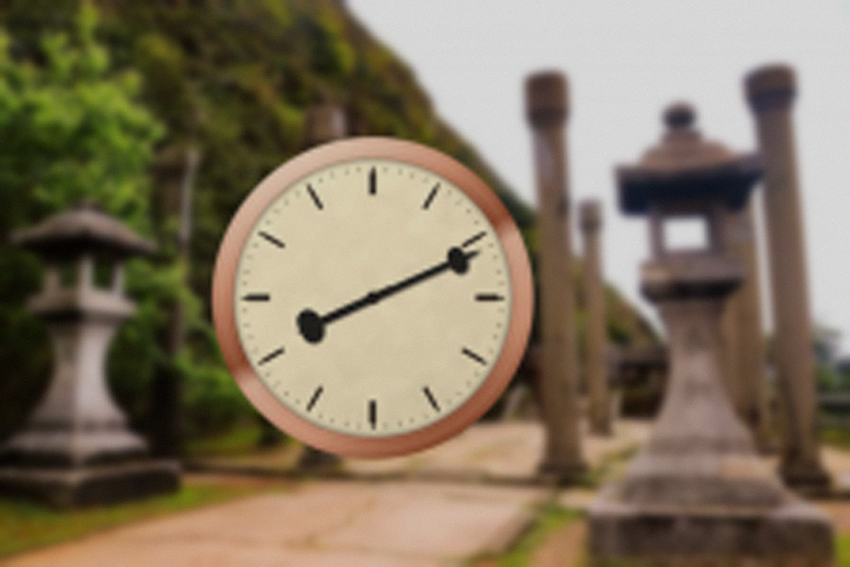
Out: **8:11**
